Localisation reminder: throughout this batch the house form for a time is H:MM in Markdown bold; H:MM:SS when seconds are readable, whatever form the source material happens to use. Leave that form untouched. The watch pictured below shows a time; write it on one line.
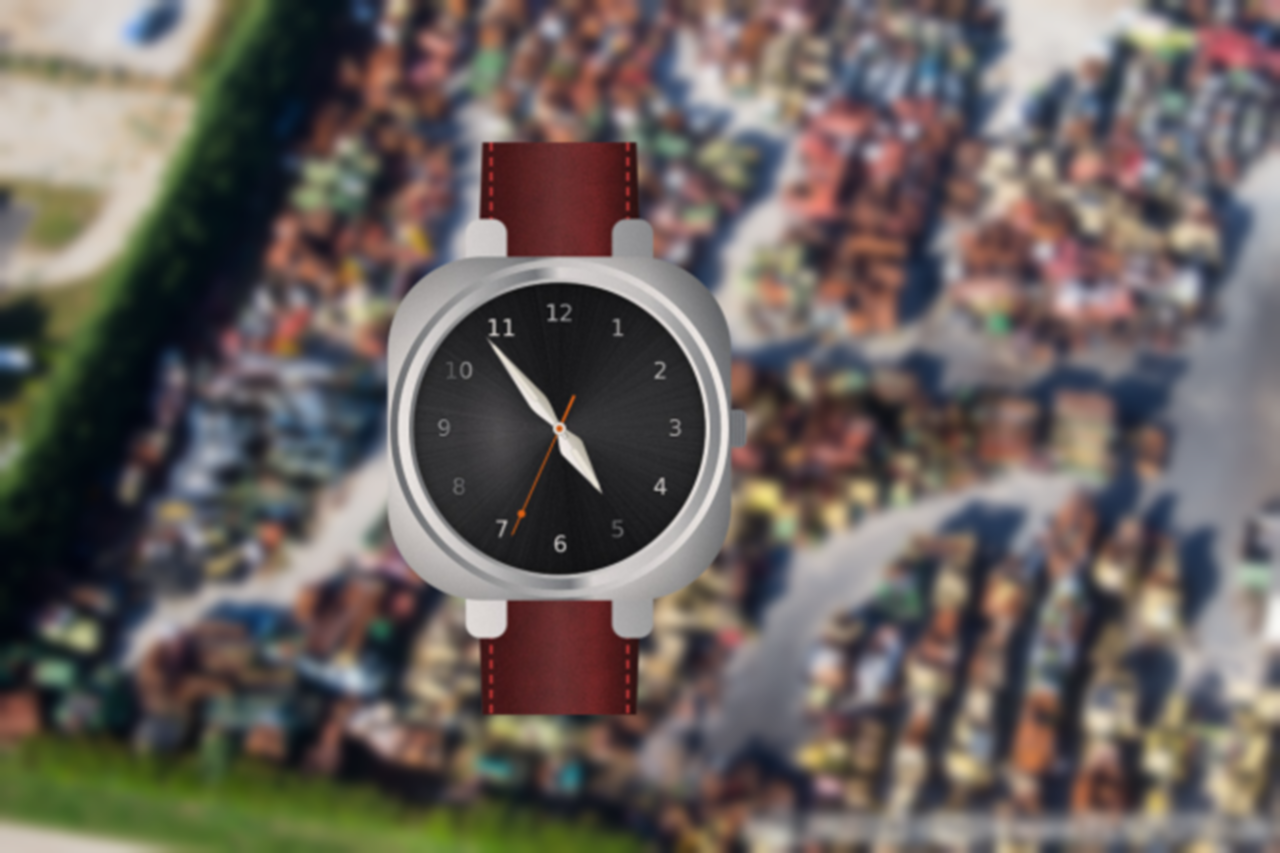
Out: **4:53:34**
